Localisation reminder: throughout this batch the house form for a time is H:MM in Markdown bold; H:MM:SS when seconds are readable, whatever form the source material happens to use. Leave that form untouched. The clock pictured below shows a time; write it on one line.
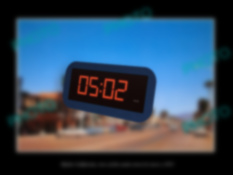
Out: **5:02**
